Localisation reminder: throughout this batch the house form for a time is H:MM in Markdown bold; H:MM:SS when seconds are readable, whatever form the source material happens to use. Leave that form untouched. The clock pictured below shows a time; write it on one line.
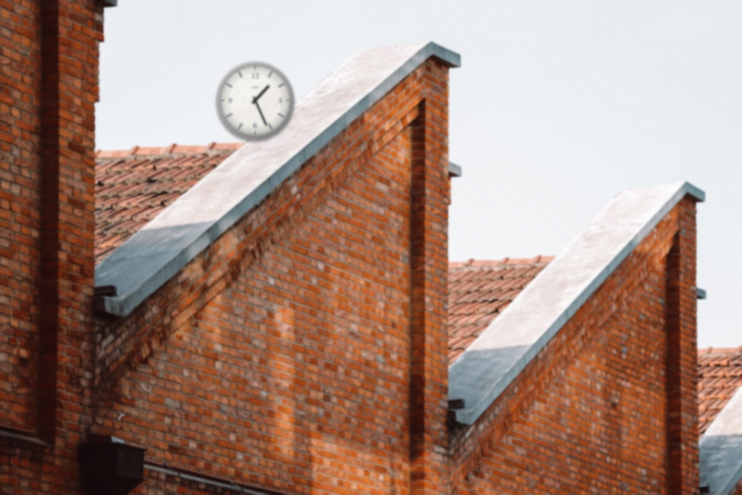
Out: **1:26**
